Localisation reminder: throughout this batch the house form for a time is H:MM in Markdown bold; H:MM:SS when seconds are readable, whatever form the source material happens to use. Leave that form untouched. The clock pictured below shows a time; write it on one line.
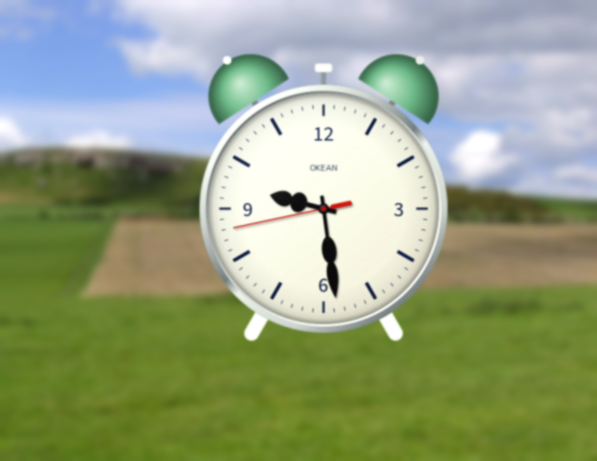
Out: **9:28:43**
